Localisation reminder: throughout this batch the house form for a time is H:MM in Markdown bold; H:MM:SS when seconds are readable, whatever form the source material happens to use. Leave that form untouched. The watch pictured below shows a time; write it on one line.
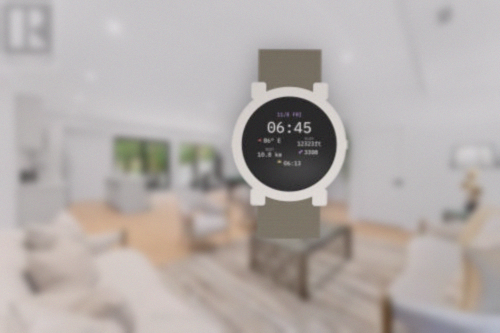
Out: **6:45**
